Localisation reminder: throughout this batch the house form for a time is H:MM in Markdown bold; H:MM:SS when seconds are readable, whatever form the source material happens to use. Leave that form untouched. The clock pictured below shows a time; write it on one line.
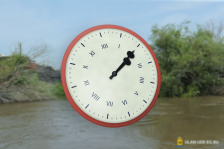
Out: **2:10**
